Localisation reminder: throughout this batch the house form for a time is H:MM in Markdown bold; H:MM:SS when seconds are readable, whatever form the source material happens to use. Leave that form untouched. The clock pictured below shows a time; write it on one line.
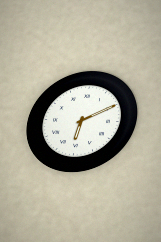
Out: **6:10**
